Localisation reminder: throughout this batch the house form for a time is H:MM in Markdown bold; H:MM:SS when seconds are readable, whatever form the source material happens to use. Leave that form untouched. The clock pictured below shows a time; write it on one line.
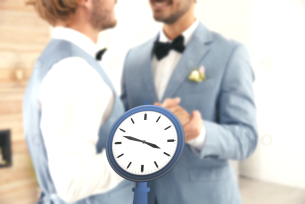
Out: **3:48**
